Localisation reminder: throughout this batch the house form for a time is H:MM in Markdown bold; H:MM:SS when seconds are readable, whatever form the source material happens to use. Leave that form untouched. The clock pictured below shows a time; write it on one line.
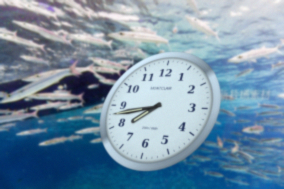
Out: **7:43**
